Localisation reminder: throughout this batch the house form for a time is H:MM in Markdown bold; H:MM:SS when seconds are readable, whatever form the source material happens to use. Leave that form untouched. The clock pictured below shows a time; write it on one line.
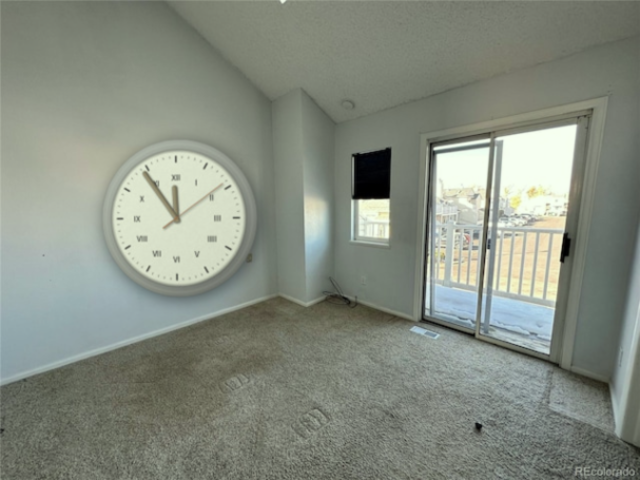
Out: **11:54:09**
